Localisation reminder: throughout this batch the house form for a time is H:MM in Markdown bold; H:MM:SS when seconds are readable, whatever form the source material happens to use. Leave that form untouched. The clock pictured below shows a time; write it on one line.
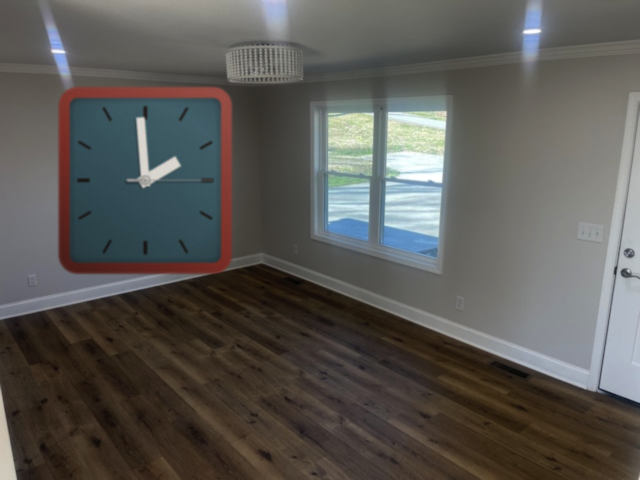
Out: **1:59:15**
